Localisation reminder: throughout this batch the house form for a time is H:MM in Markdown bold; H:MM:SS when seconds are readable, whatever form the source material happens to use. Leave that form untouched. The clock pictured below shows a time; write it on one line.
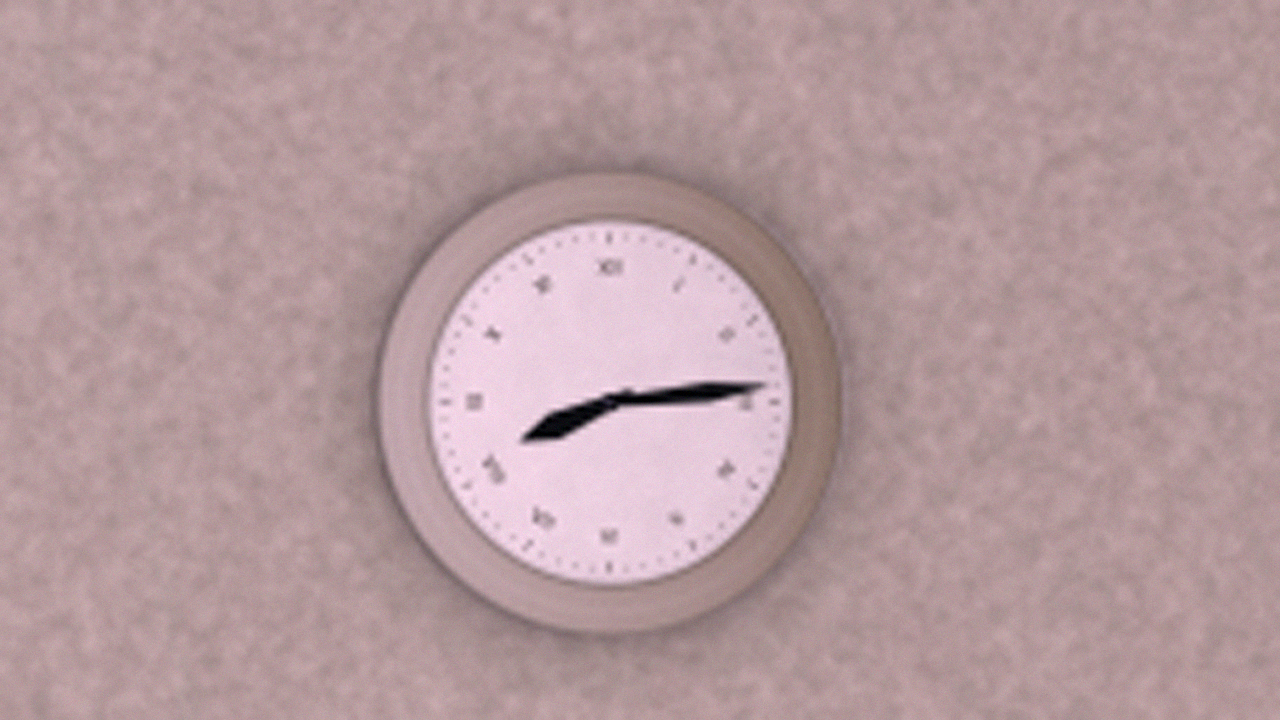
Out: **8:14**
